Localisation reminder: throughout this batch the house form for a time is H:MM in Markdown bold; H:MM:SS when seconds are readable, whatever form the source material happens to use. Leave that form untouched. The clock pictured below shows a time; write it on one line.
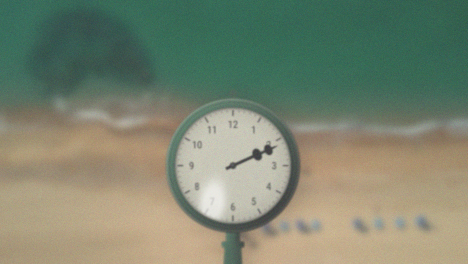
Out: **2:11**
